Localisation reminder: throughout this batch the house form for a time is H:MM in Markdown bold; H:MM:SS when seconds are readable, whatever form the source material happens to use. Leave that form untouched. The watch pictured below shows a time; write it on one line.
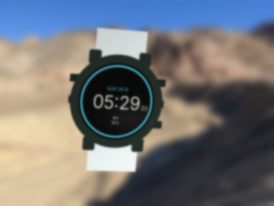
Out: **5:29**
